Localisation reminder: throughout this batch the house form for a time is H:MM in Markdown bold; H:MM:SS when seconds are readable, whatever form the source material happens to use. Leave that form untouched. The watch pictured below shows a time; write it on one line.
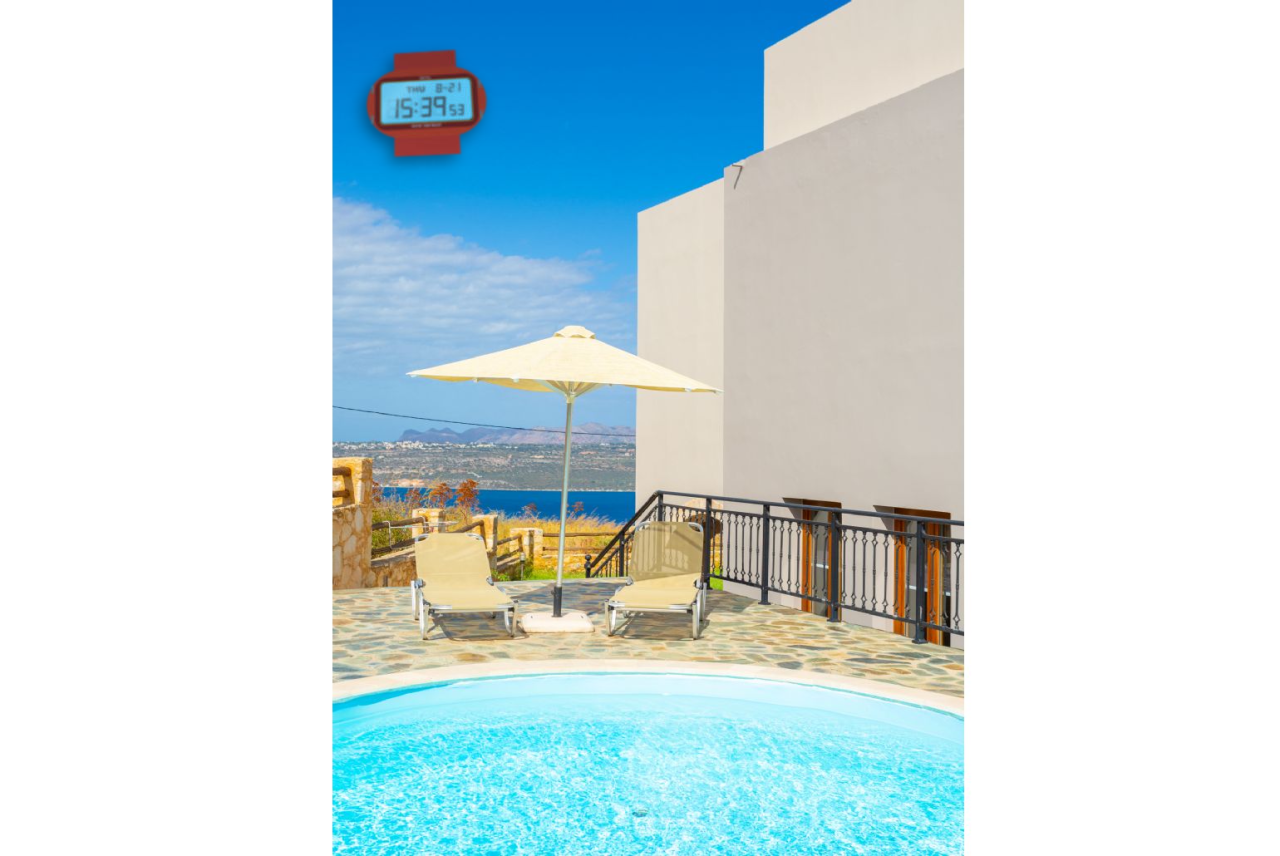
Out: **15:39**
